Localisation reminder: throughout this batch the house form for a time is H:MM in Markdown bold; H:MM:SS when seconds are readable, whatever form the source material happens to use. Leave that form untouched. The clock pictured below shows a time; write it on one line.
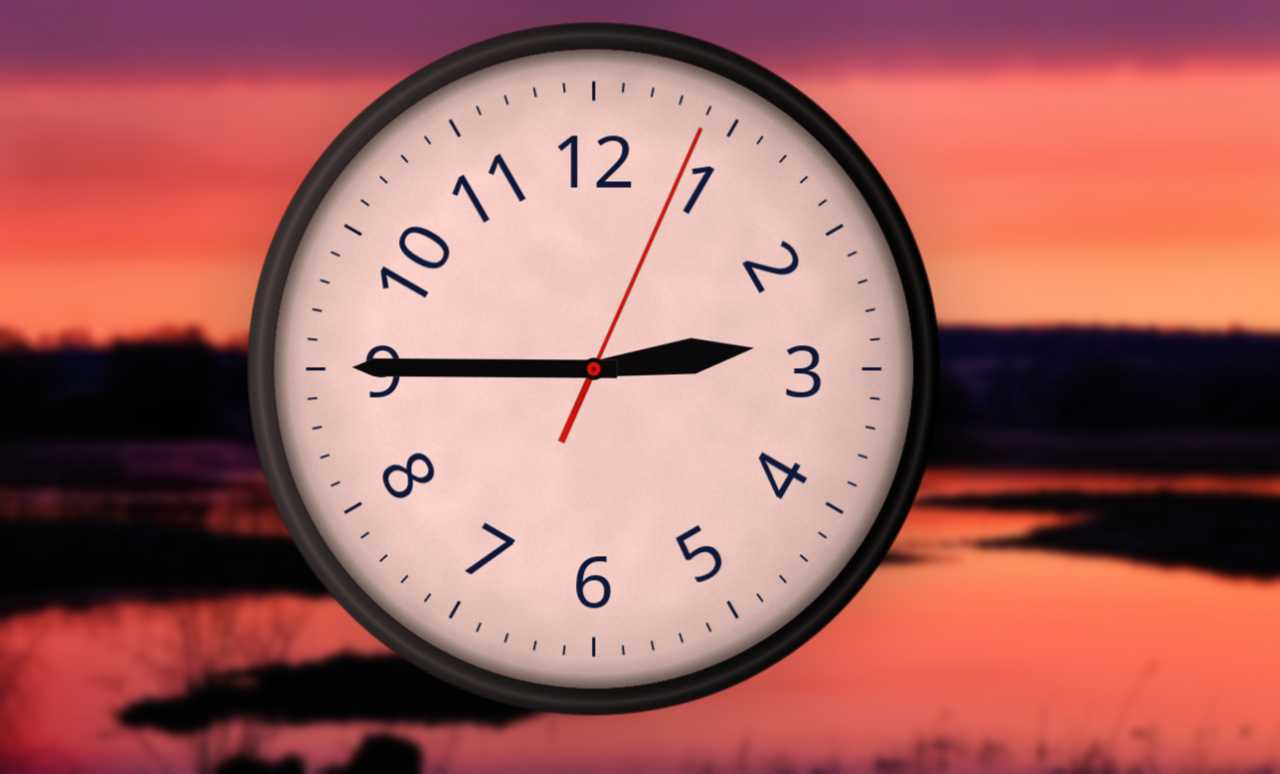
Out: **2:45:04**
